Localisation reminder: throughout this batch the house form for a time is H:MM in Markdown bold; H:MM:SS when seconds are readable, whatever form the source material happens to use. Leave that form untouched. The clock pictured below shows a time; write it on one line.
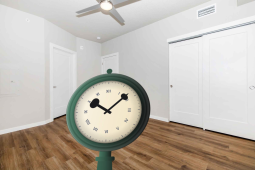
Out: **10:08**
